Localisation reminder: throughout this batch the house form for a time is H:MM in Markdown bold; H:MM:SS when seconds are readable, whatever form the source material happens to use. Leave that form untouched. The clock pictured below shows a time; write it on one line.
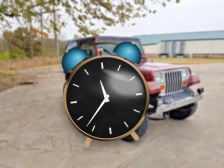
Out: **11:37**
